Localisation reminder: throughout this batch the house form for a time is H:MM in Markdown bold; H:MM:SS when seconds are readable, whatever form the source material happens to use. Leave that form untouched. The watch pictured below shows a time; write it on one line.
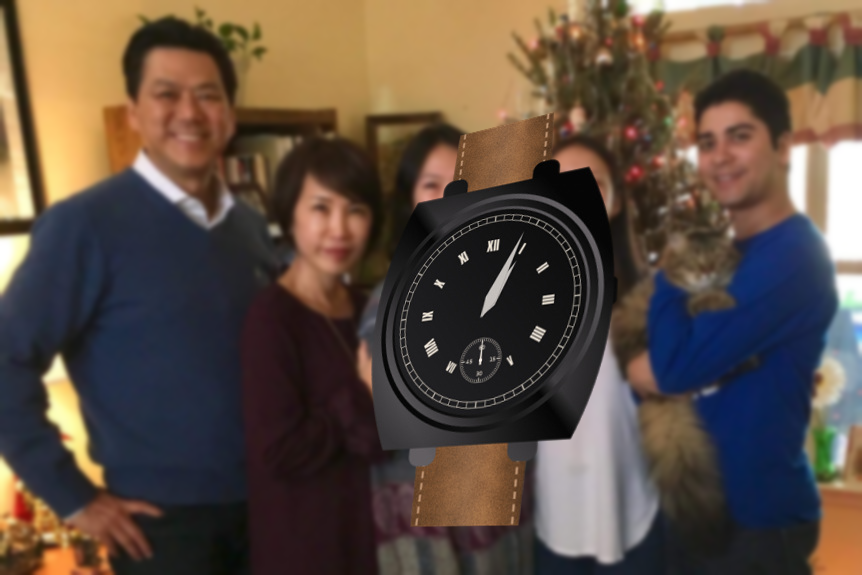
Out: **1:04**
